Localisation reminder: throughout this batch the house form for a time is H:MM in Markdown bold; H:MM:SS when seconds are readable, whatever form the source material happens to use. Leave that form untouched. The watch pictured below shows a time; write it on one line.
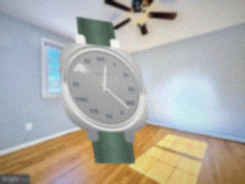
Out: **12:22**
